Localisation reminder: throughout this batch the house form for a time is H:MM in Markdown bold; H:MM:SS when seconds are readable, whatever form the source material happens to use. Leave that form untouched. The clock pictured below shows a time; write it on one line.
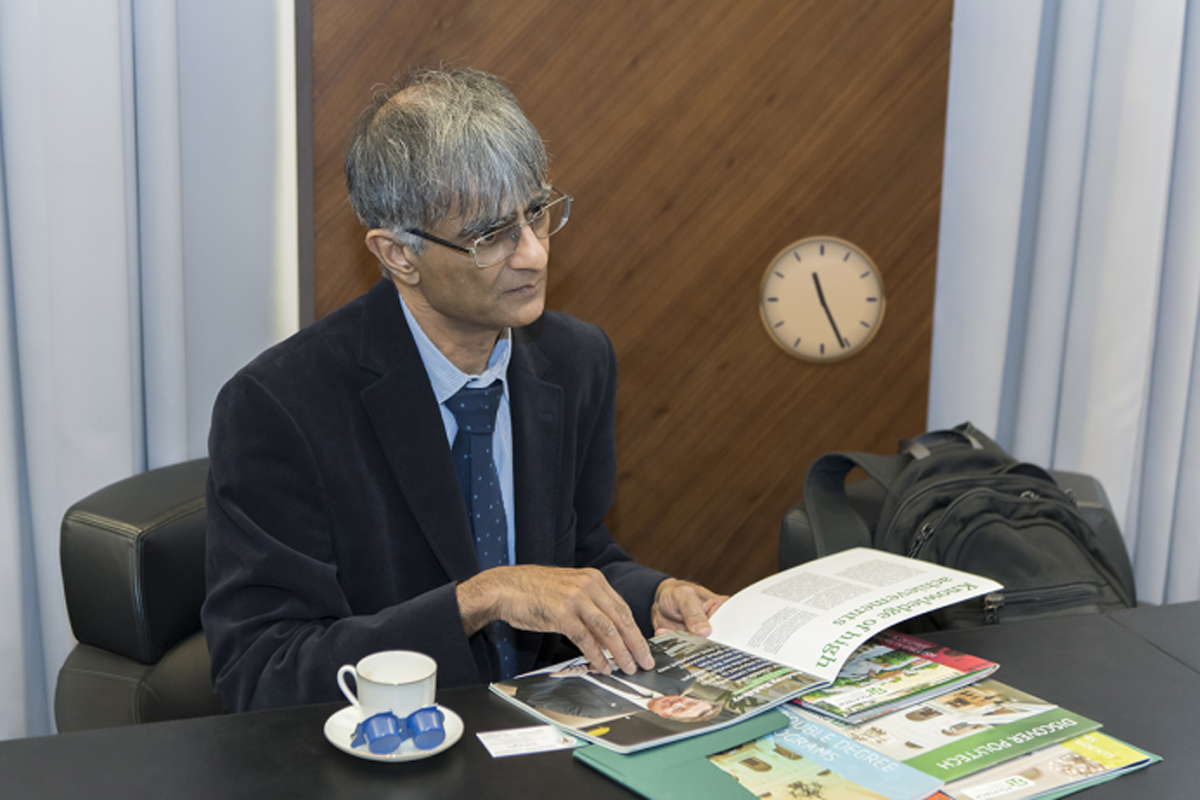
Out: **11:26**
